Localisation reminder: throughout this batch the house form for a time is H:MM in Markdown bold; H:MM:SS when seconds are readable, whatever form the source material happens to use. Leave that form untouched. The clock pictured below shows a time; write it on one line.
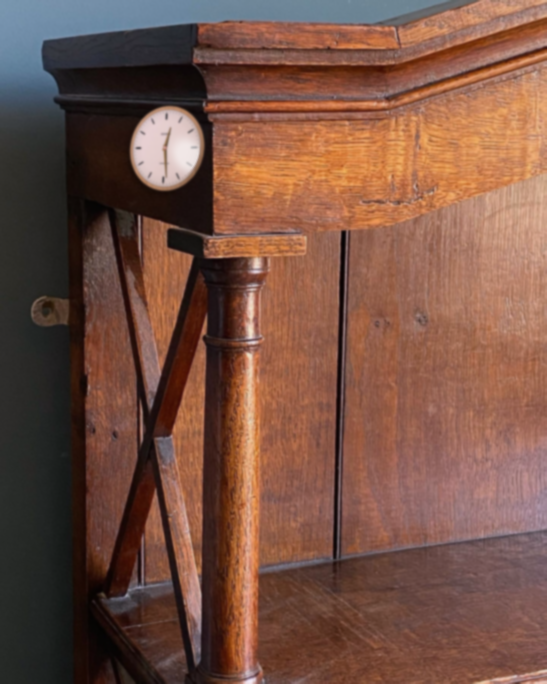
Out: **12:29**
